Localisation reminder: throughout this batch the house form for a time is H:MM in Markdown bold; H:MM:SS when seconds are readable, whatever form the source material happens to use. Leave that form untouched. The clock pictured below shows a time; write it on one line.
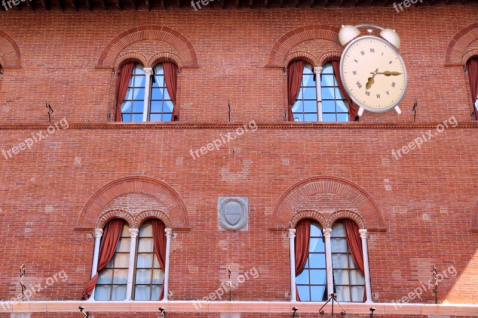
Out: **7:15**
